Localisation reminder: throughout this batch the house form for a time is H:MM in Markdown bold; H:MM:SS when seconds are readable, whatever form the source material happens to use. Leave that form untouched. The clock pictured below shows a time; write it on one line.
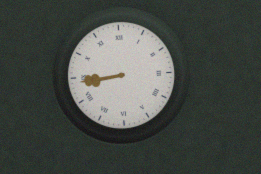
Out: **8:44**
